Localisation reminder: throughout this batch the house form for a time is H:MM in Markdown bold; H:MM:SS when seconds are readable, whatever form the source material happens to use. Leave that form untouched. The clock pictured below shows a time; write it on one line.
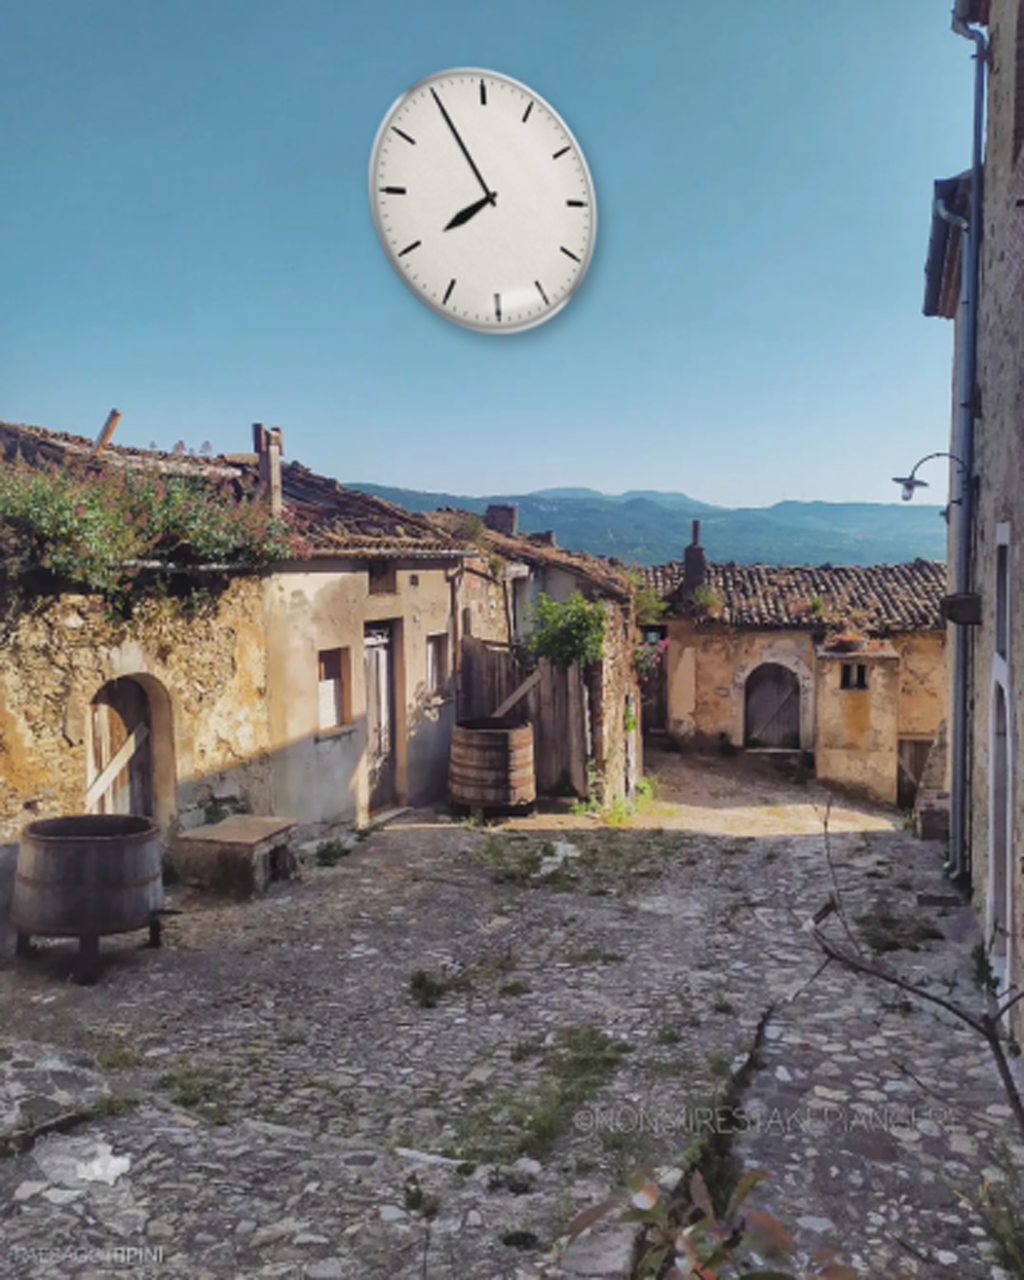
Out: **7:55**
